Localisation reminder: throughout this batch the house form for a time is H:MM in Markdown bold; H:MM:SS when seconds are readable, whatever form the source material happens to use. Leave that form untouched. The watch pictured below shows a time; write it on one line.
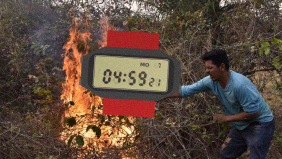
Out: **4:59:21**
